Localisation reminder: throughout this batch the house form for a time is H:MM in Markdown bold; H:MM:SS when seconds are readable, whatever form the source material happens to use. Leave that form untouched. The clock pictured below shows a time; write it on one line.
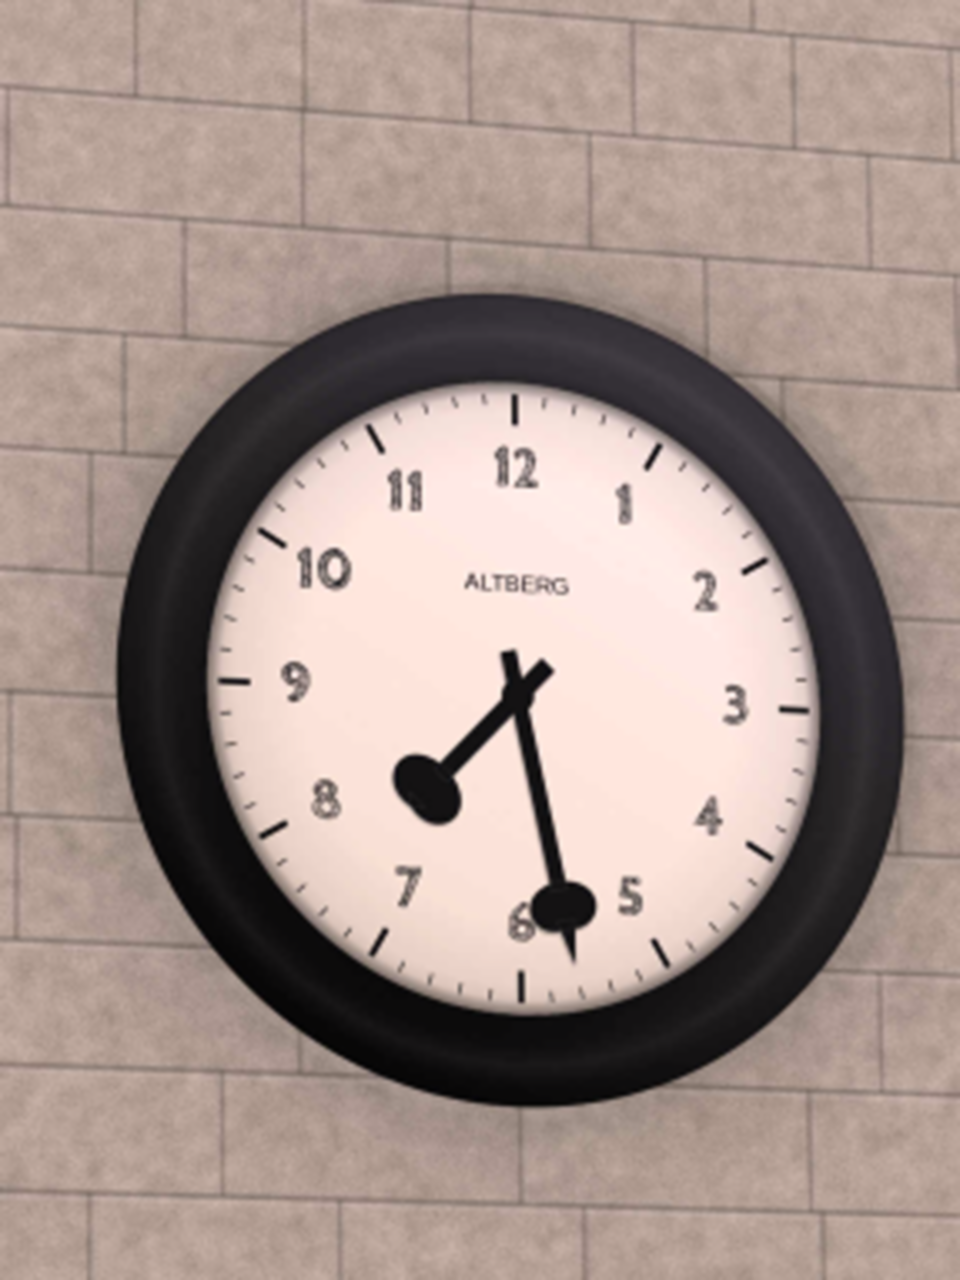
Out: **7:28**
